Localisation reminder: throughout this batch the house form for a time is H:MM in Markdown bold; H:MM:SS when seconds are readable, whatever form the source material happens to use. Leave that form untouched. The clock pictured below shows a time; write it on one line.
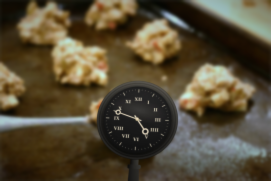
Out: **4:48**
